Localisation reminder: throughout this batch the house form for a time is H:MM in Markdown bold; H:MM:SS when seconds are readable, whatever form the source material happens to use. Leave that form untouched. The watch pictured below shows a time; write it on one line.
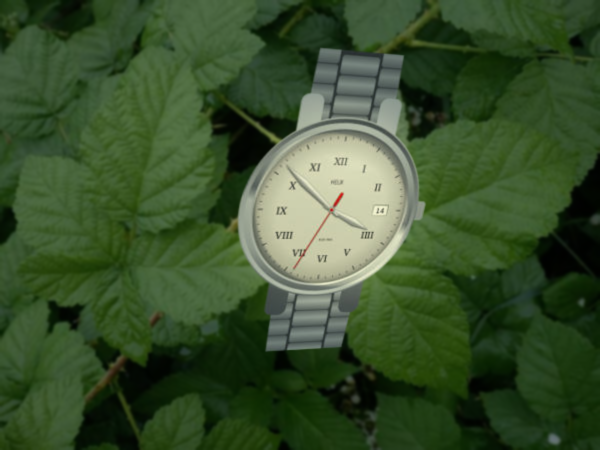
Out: **3:51:34**
